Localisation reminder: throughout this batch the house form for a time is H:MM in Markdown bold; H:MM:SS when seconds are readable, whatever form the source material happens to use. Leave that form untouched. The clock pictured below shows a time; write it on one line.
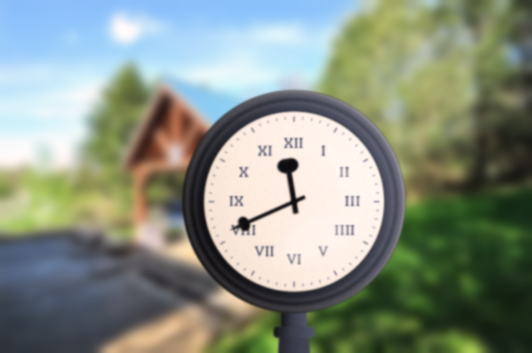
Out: **11:41**
